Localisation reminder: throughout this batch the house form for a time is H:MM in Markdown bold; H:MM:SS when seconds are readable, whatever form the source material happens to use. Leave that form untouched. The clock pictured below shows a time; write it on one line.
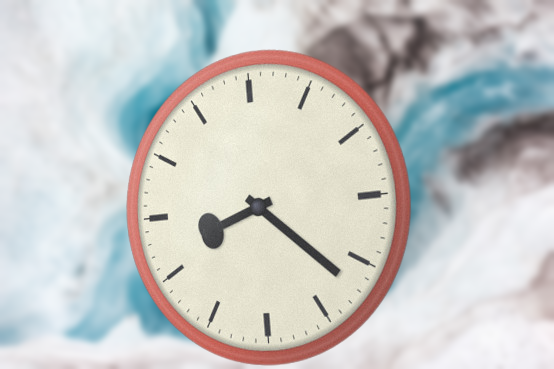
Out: **8:22**
